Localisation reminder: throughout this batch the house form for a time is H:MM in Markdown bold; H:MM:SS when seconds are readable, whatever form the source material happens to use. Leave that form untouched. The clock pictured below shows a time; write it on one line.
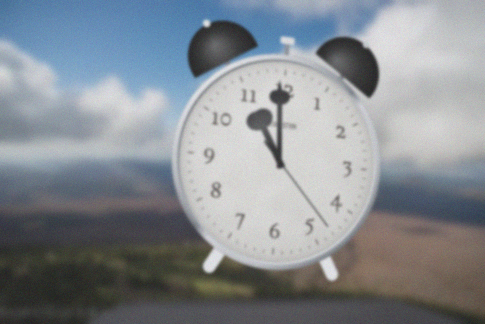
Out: **10:59:23**
